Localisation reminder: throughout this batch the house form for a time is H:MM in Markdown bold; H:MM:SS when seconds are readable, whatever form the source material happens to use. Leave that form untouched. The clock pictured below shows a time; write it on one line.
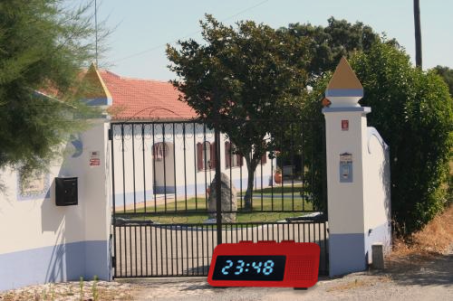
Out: **23:48**
